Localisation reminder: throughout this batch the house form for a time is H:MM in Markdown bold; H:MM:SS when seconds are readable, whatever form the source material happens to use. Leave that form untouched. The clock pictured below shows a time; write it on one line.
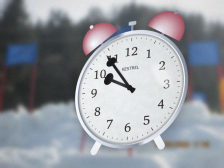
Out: **9:54**
